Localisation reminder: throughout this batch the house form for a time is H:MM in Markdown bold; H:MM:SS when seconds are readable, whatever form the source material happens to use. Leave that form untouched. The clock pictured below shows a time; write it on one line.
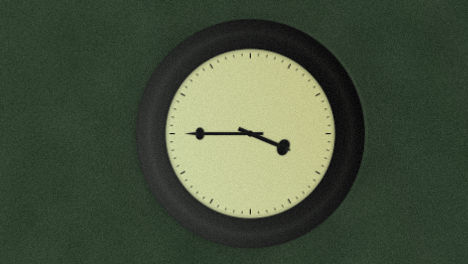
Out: **3:45**
